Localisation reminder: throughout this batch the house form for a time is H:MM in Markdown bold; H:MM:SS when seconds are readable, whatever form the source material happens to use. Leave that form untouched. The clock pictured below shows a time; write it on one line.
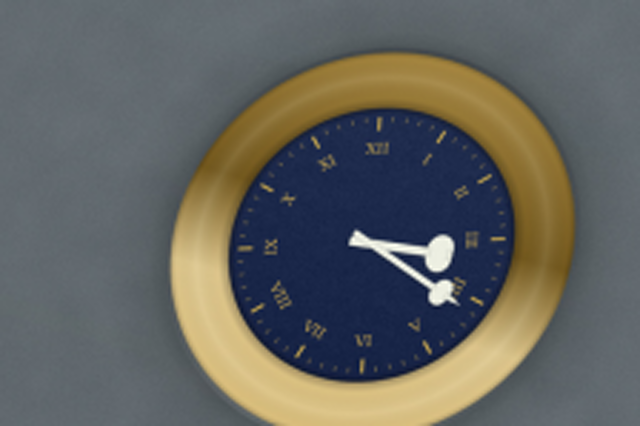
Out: **3:21**
